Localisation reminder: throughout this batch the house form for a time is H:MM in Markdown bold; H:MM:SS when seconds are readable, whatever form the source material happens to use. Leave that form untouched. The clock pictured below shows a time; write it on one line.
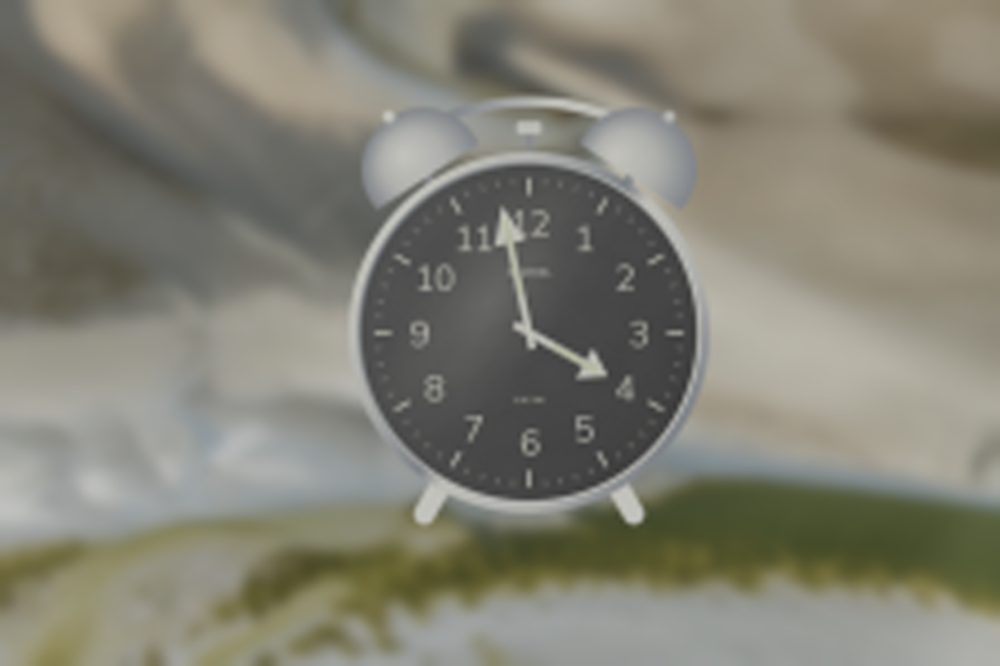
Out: **3:58**
